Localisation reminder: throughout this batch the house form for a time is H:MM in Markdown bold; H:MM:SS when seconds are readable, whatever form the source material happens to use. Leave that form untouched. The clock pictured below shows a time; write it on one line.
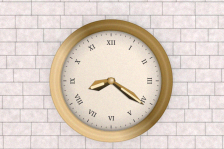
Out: **8:21**
